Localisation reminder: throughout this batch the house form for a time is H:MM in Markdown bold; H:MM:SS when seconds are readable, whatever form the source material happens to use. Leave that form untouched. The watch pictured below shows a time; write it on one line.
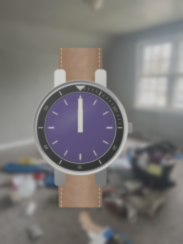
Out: **12:00**
